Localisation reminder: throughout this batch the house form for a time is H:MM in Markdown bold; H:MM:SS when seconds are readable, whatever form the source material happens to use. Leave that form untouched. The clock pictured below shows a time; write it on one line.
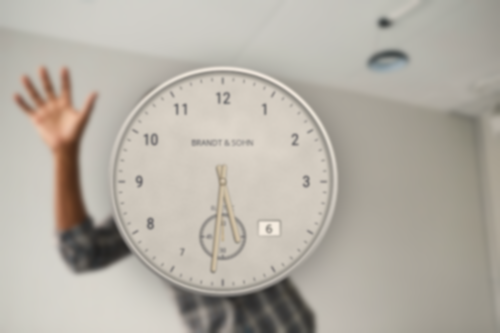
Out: **5:31**
